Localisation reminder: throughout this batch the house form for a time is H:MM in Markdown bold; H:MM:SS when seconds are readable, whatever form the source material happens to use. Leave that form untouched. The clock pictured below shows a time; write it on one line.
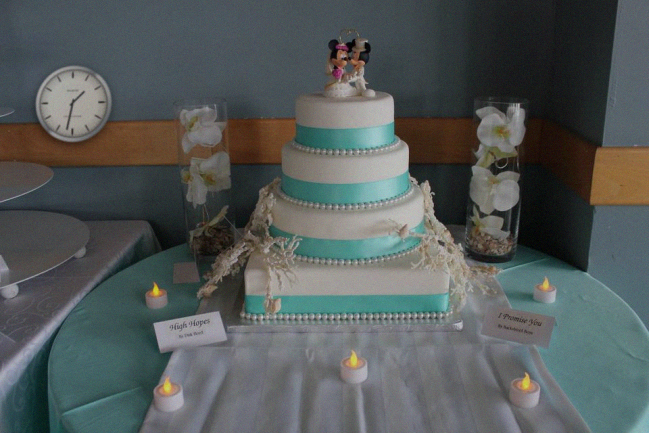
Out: **1:32**
